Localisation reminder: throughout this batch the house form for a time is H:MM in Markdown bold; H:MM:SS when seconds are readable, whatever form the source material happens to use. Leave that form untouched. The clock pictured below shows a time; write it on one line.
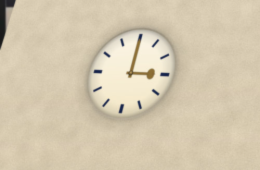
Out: **3:00**
